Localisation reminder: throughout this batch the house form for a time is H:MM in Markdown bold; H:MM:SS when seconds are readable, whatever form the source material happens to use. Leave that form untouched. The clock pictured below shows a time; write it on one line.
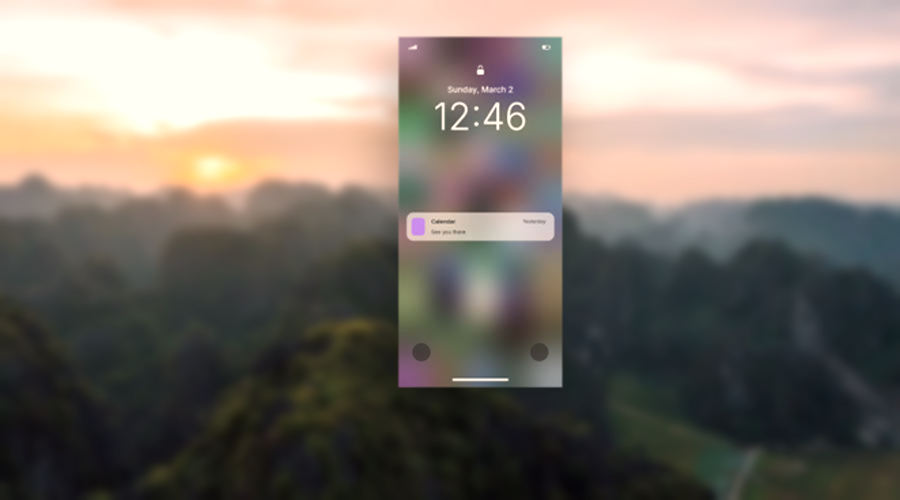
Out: **12:46**
